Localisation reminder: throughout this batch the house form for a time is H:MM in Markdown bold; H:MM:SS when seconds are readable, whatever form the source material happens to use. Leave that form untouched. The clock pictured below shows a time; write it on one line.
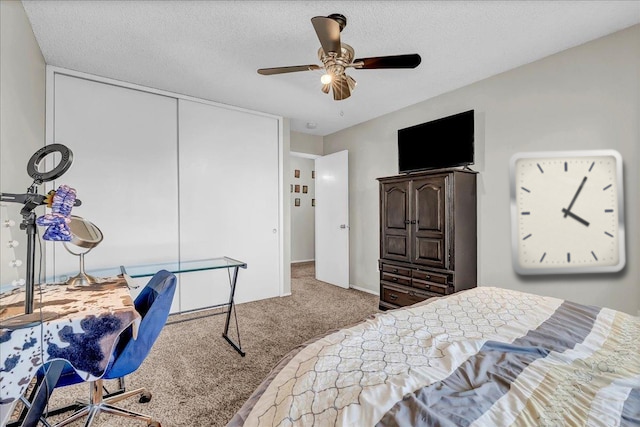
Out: **4:05**
